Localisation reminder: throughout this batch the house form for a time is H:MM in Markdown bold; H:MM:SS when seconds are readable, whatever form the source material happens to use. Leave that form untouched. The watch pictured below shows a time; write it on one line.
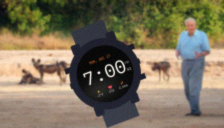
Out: **7:00**
